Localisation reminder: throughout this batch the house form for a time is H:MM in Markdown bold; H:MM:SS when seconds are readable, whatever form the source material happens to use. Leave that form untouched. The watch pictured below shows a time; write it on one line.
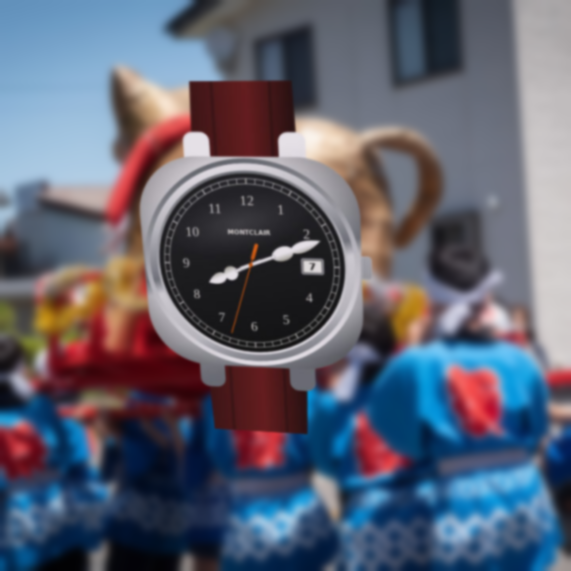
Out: **8:11:33**
